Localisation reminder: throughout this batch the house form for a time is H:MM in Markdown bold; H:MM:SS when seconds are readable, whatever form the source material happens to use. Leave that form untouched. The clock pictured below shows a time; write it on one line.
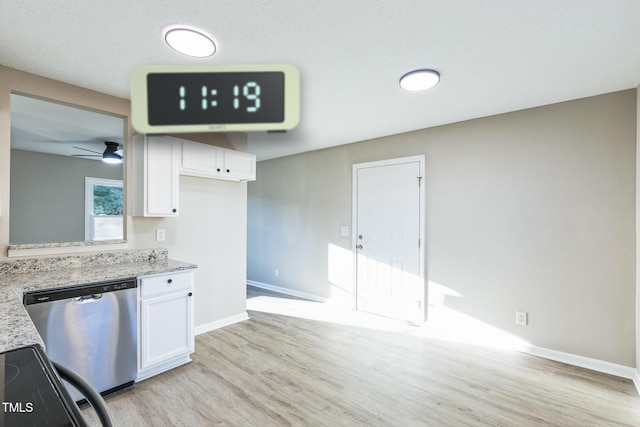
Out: **11:19**
